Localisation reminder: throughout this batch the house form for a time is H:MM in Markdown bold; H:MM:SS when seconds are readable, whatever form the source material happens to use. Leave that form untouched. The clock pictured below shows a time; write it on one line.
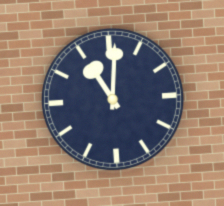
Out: **11:01**
